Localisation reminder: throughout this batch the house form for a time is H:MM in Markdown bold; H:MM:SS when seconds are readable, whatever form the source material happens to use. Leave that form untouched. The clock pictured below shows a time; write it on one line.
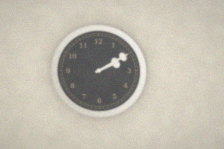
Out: **2:10**
